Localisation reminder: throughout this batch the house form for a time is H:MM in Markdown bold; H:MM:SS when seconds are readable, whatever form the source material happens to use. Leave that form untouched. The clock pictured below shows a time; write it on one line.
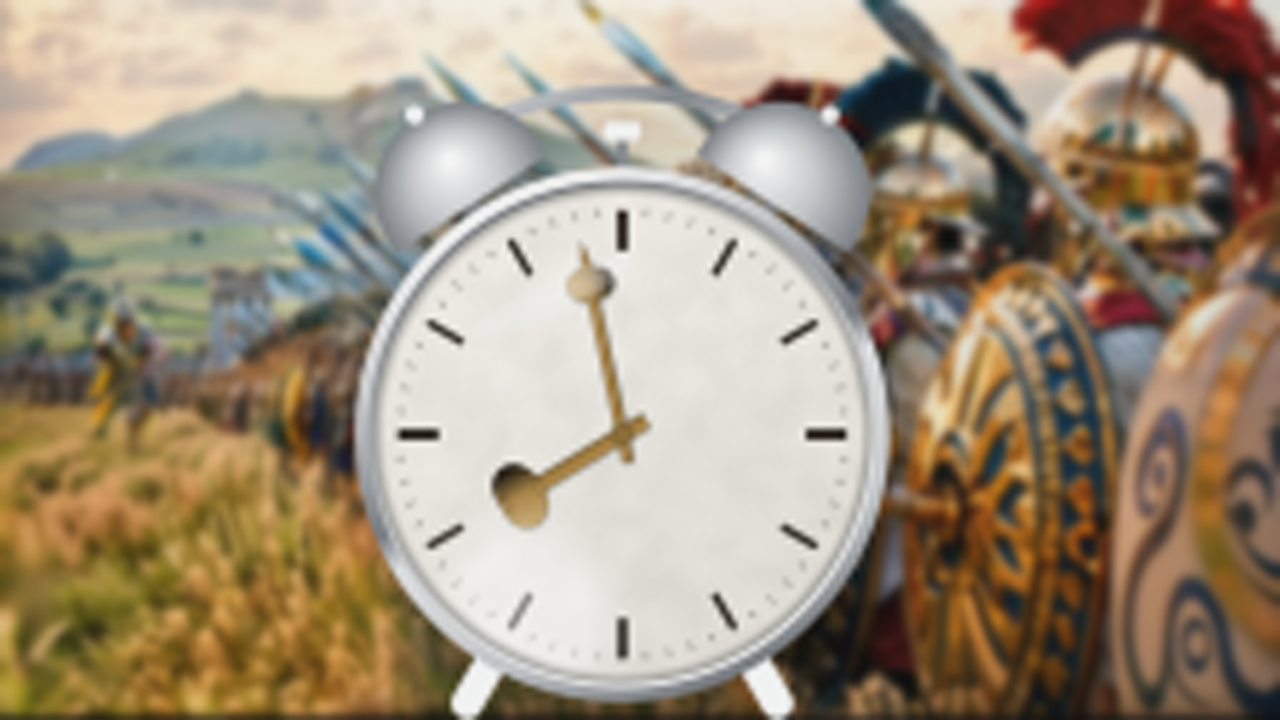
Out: **7:58**
